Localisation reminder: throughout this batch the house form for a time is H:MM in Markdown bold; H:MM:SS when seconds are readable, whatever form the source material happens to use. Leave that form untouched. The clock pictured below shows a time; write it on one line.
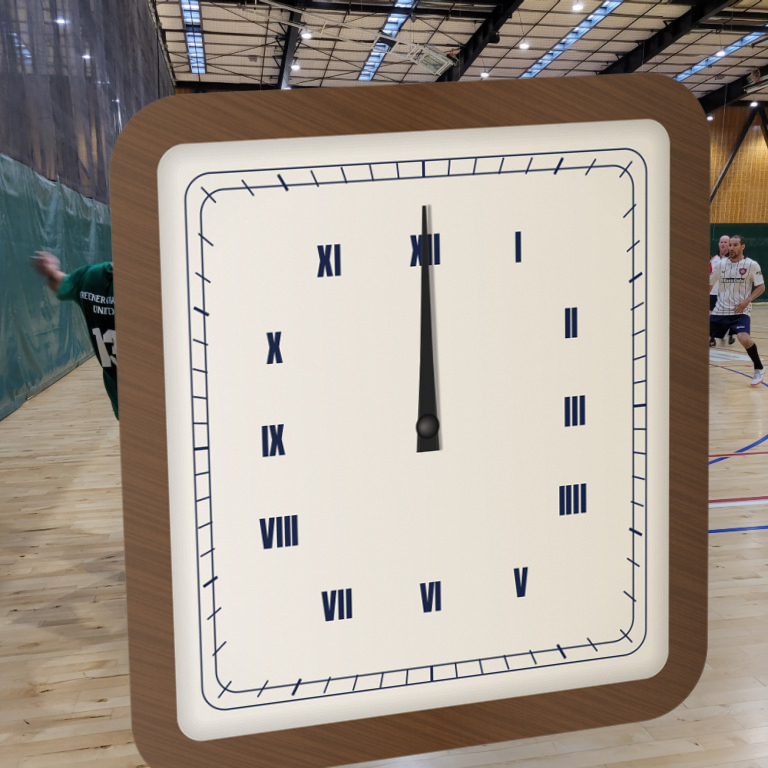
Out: **12:00**
